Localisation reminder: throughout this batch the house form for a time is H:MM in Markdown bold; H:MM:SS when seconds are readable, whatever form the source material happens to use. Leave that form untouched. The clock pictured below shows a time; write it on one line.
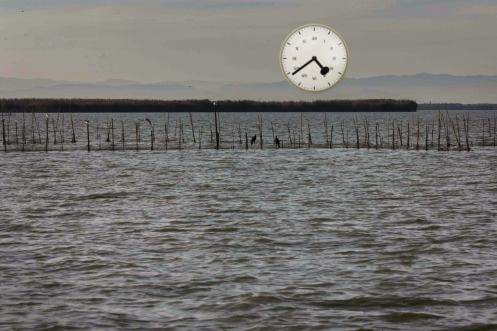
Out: **4:39**
